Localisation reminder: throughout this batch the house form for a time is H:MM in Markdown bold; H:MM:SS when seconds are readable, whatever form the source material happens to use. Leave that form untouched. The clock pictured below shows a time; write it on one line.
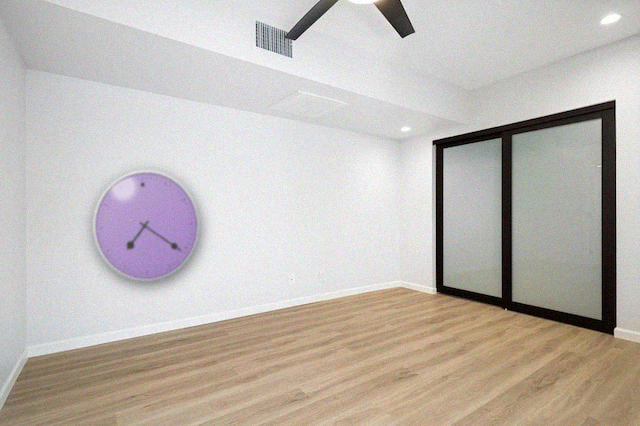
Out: **7:21**
